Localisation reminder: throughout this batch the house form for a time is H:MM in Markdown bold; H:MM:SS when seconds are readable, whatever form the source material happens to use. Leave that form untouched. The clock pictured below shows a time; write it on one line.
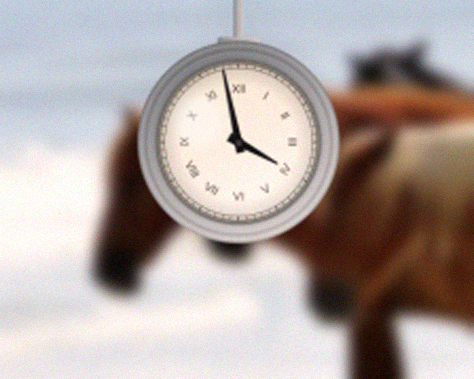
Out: **3:58**
